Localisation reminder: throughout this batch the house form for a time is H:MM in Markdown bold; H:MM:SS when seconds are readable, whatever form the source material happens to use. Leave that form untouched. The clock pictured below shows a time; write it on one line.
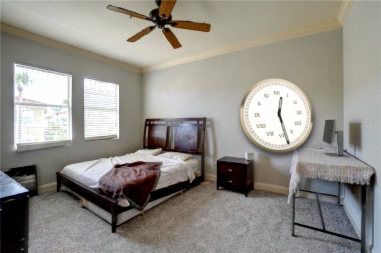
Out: **12:28**
